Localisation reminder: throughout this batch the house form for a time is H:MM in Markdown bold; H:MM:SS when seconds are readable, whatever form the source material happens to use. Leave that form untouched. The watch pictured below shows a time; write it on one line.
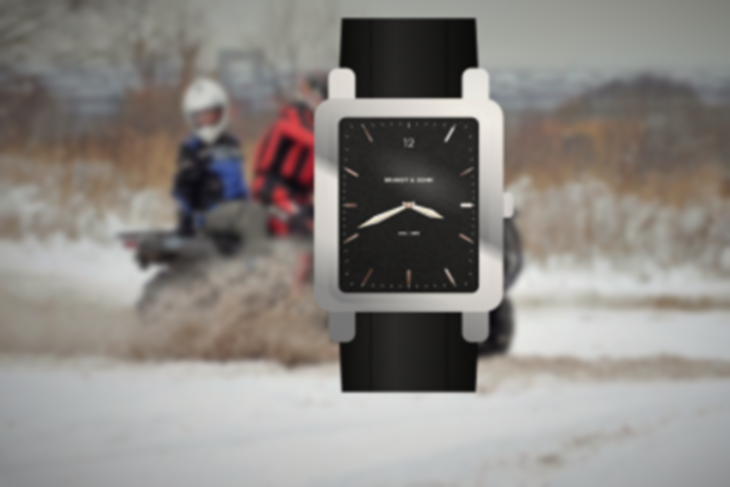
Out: **3:41**
